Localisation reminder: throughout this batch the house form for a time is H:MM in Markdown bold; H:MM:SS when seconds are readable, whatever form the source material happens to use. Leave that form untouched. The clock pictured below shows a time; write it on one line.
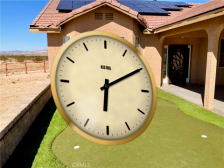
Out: **6:10**
